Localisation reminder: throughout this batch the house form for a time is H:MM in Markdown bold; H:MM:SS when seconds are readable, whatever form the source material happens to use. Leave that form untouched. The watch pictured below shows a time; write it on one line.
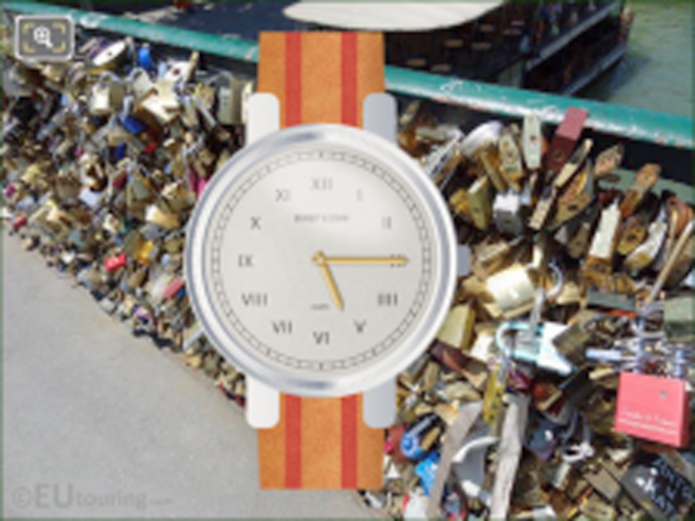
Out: **5:15**
